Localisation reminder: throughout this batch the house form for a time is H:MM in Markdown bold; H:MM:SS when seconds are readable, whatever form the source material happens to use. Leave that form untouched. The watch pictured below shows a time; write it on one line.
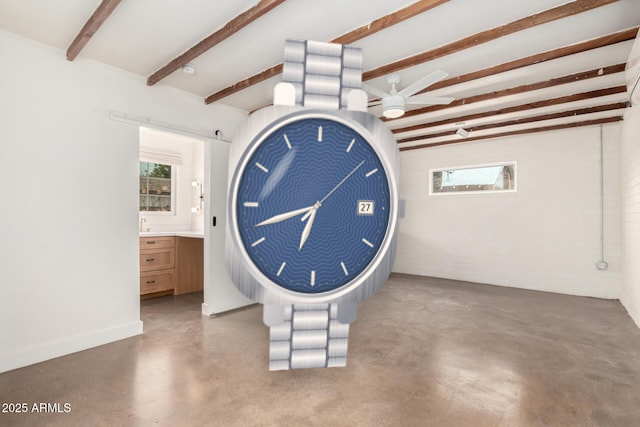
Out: **6:42:08**
